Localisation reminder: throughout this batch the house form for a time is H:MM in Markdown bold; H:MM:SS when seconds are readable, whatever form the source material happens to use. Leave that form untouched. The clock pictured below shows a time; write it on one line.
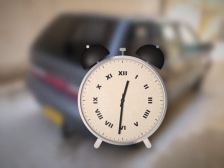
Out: **12:31**
